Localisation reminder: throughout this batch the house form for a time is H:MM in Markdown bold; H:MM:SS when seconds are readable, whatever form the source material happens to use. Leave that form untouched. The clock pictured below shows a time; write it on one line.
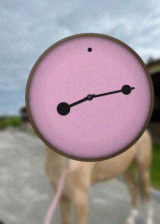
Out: **8:13**
